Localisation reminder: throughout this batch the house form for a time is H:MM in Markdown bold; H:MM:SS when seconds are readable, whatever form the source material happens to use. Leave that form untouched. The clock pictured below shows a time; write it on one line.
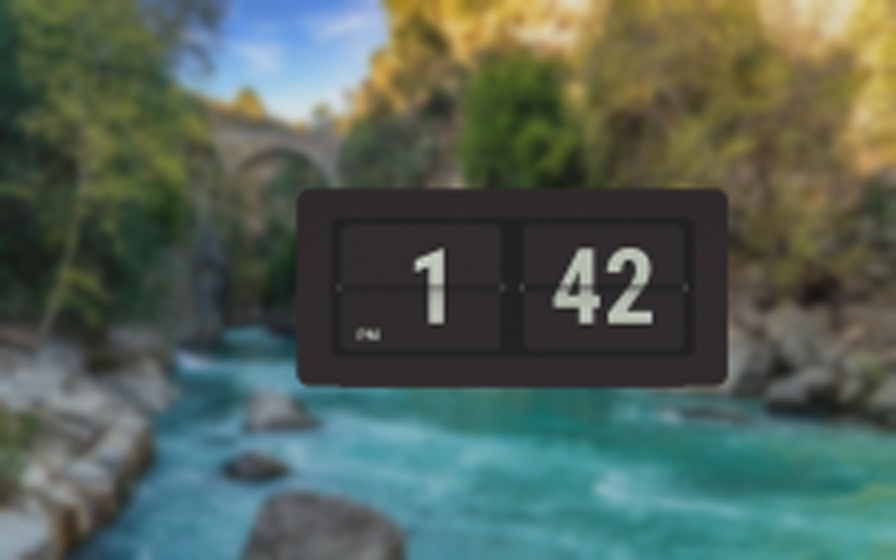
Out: **1:42**
